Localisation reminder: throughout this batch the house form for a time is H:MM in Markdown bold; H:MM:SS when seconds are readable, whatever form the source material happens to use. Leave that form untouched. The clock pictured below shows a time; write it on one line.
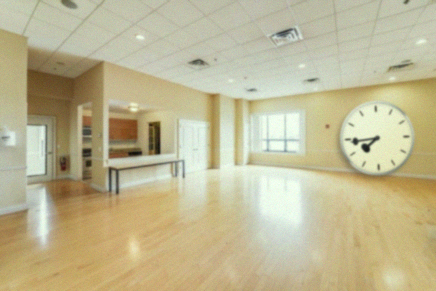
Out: **7:44**
